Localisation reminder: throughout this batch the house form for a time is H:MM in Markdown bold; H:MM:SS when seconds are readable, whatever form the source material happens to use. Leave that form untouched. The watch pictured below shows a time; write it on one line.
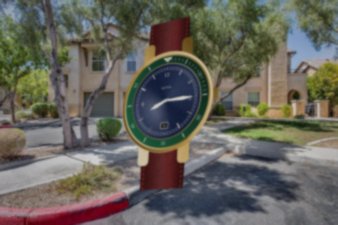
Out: **8:15**
